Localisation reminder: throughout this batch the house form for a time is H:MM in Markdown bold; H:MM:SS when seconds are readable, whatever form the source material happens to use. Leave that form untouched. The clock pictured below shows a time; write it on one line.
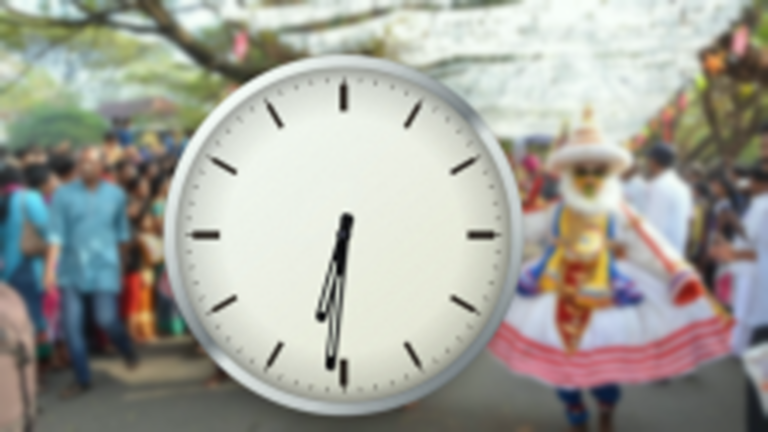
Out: **6:31**
